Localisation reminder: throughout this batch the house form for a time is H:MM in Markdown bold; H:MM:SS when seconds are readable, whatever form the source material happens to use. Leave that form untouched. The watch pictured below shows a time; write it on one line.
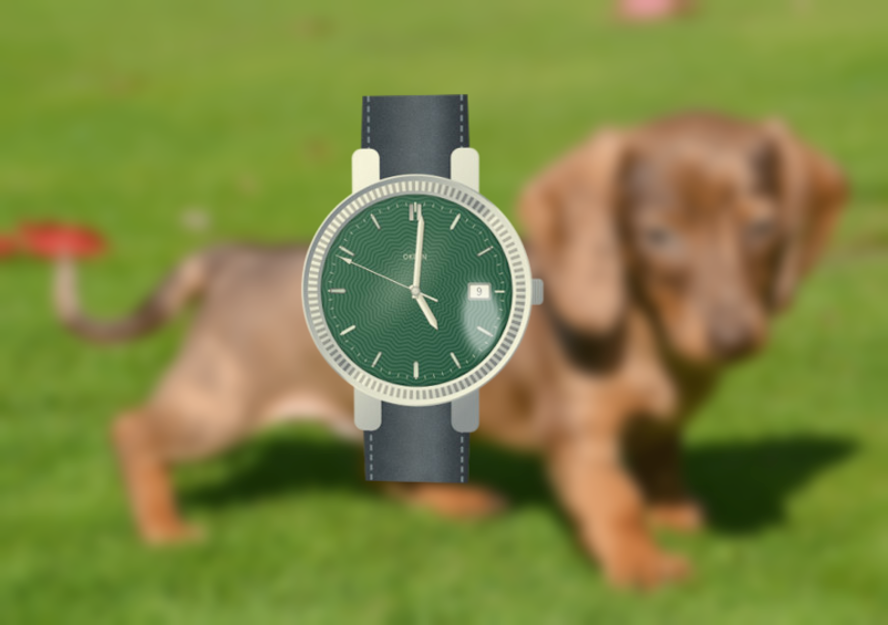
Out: **5:00:49**
